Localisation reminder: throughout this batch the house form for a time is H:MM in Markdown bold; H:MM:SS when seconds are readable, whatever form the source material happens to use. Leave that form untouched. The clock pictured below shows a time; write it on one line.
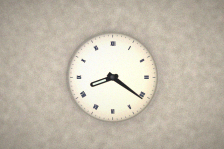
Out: **8:21**
